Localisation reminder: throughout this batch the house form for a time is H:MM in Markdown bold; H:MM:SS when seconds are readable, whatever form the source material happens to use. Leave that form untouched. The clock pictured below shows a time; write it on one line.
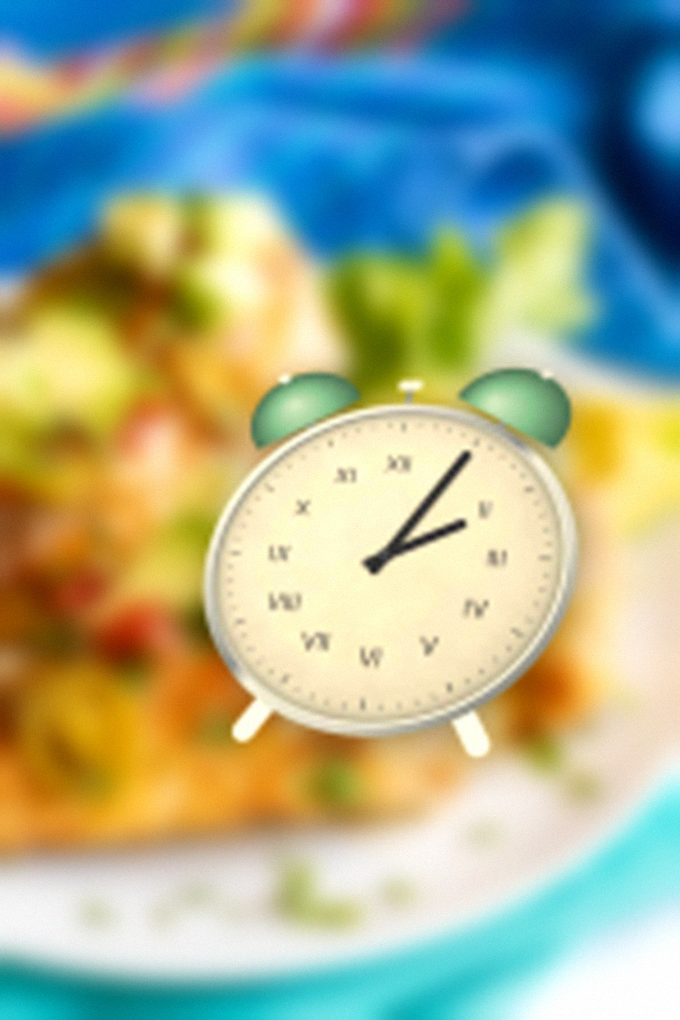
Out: **2:05**
